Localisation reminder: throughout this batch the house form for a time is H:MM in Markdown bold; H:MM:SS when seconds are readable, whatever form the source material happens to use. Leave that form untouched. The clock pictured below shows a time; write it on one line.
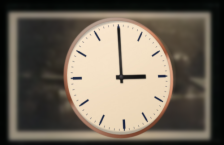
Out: **3:00**
